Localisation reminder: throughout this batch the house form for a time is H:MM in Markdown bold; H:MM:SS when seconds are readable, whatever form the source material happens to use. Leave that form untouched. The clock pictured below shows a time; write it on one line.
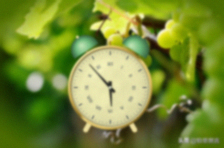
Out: **5:53**
